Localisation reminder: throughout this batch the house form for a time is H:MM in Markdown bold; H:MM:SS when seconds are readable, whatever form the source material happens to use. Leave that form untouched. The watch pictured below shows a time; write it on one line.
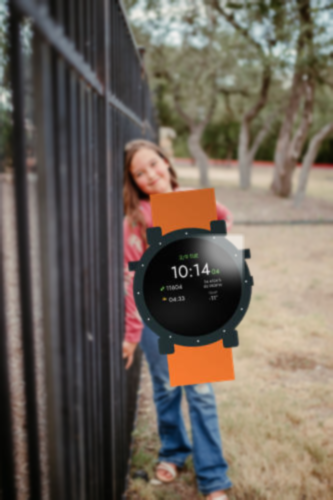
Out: **10:14**
